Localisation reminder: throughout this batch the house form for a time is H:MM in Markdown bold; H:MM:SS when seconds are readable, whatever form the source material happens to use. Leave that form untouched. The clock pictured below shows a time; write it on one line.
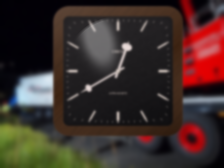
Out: **12:40**
